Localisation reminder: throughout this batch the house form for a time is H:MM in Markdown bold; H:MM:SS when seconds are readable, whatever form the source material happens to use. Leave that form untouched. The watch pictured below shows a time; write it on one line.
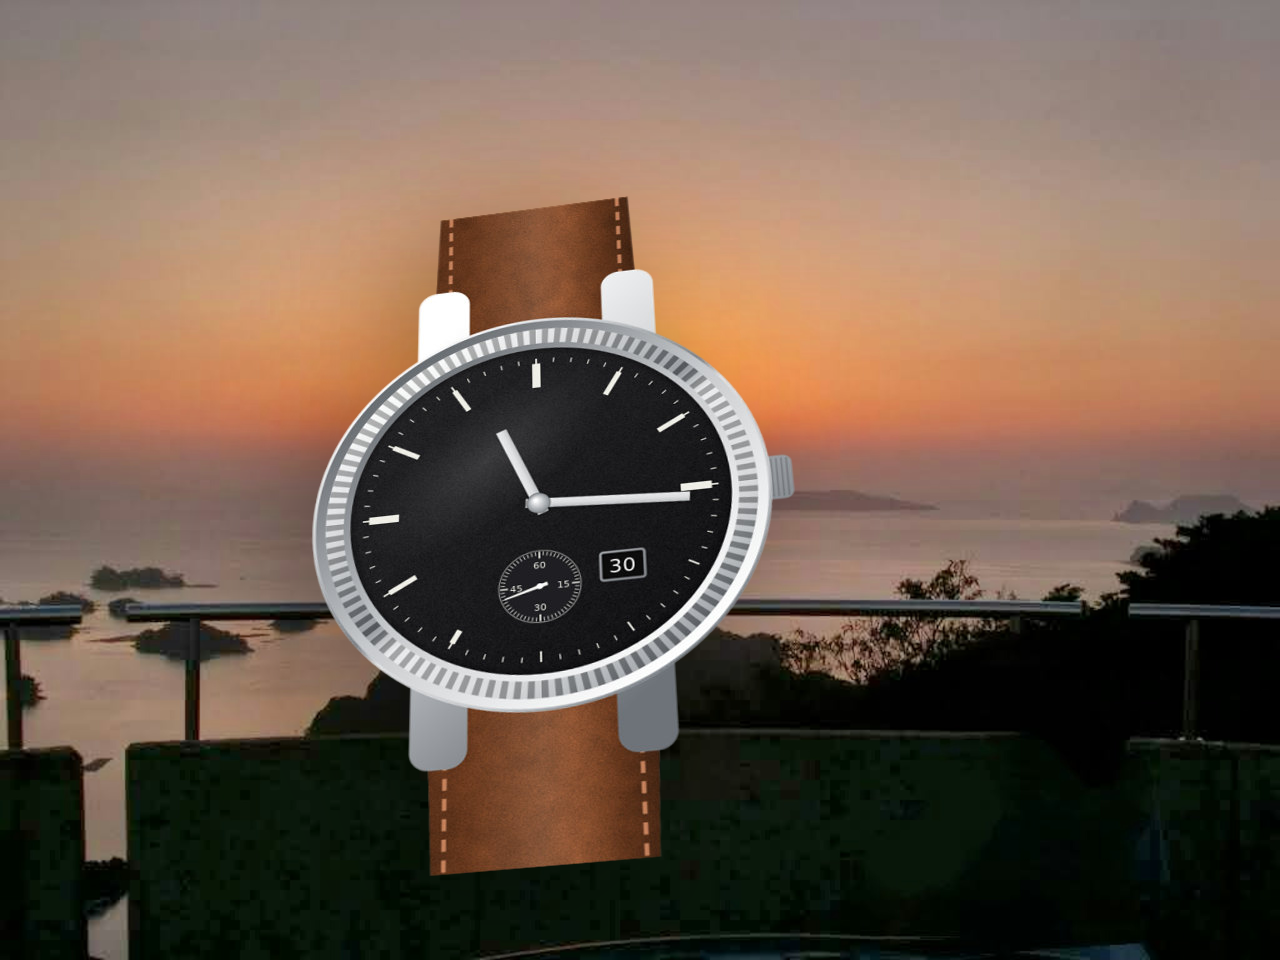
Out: **11:15:42**
